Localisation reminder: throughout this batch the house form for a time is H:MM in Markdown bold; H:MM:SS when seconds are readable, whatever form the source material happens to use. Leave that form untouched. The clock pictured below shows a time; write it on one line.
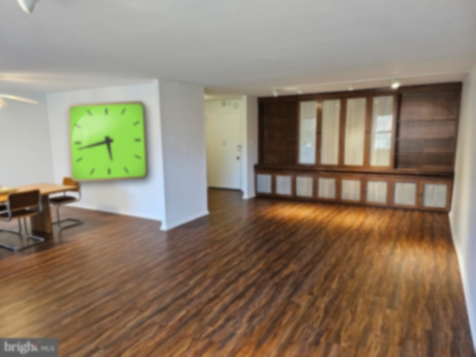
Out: **5:43**
